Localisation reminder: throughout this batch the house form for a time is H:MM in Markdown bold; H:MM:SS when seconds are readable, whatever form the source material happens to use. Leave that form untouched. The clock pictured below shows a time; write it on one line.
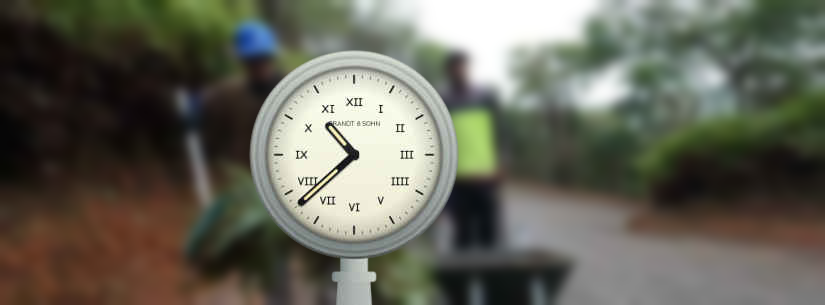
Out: **10:38**
